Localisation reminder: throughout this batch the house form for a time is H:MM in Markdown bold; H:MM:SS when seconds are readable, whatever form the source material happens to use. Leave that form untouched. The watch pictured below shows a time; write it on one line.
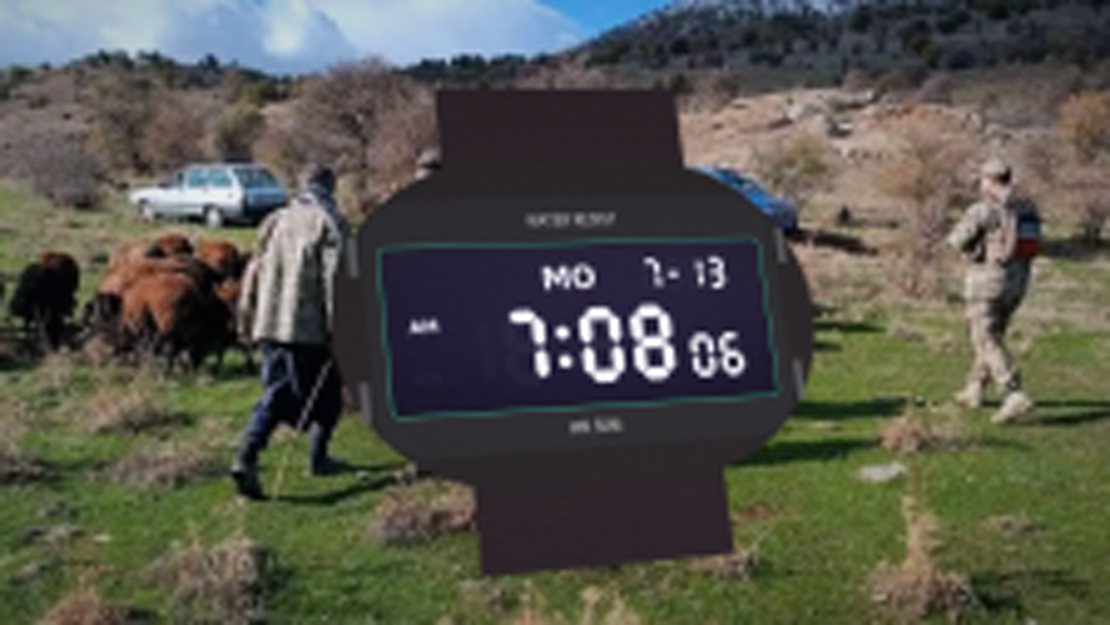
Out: **7:08:06**
